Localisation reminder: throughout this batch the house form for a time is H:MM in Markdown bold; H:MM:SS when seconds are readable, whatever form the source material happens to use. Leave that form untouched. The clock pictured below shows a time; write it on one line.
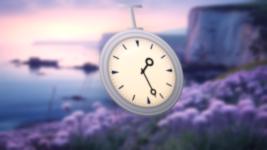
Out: **1:27**
